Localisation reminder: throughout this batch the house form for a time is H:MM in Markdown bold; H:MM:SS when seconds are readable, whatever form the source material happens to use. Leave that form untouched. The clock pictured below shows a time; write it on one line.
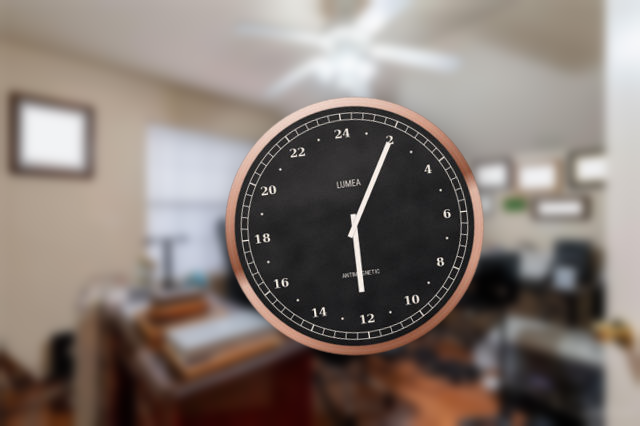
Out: **12:05**
